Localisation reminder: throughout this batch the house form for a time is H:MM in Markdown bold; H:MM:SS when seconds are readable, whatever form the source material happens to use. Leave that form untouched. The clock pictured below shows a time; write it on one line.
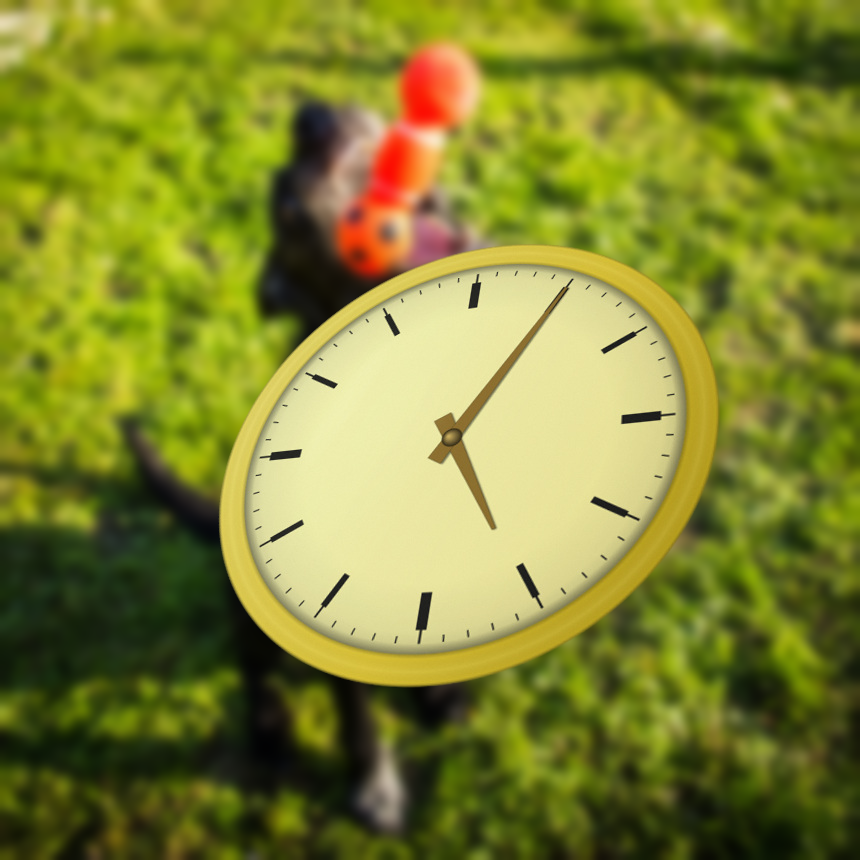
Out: **5:05**
